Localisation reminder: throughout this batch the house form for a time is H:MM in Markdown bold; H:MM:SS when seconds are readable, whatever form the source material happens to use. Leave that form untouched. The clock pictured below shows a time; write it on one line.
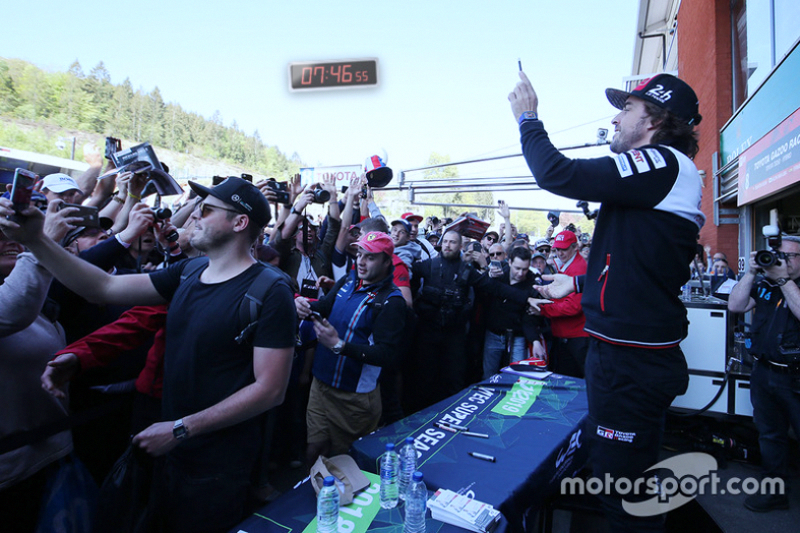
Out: **7:46:55**
